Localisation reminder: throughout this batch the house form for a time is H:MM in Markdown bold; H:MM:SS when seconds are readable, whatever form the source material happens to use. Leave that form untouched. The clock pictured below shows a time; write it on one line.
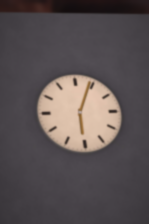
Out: **6:04**
